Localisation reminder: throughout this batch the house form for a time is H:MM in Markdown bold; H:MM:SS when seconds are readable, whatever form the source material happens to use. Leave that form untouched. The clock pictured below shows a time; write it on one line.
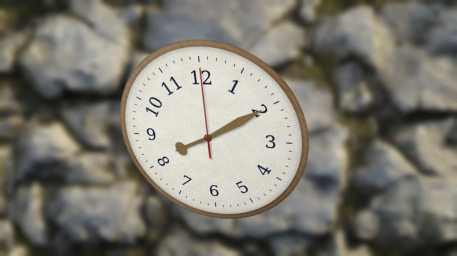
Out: **8:10:00**
